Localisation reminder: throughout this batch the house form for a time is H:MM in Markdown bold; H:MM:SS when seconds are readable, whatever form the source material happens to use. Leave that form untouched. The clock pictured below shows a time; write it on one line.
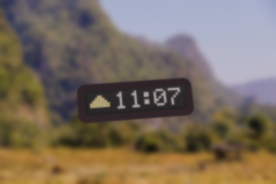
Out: **11:07**
